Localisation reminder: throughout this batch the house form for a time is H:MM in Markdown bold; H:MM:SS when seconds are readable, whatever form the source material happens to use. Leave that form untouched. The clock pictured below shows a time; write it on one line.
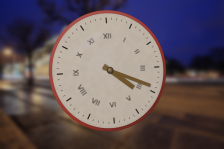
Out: **4:19**
